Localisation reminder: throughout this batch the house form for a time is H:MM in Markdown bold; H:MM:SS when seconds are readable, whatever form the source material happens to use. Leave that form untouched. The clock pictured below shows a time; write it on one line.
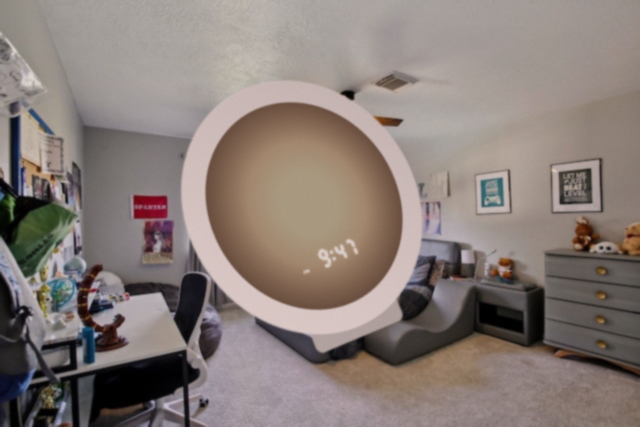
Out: **9:47**
